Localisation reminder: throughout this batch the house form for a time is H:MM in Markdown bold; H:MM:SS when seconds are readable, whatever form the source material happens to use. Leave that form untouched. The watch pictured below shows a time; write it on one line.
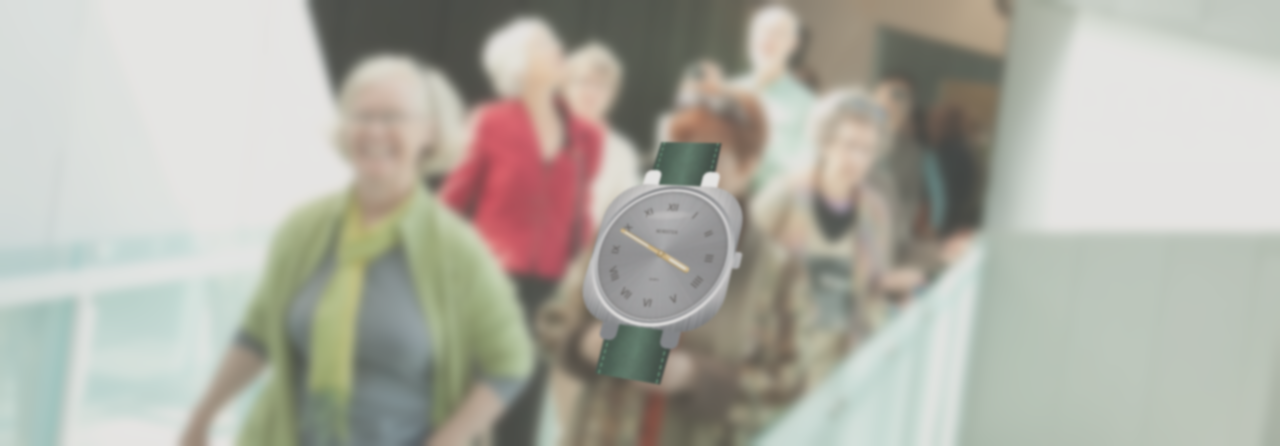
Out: **3:49**
